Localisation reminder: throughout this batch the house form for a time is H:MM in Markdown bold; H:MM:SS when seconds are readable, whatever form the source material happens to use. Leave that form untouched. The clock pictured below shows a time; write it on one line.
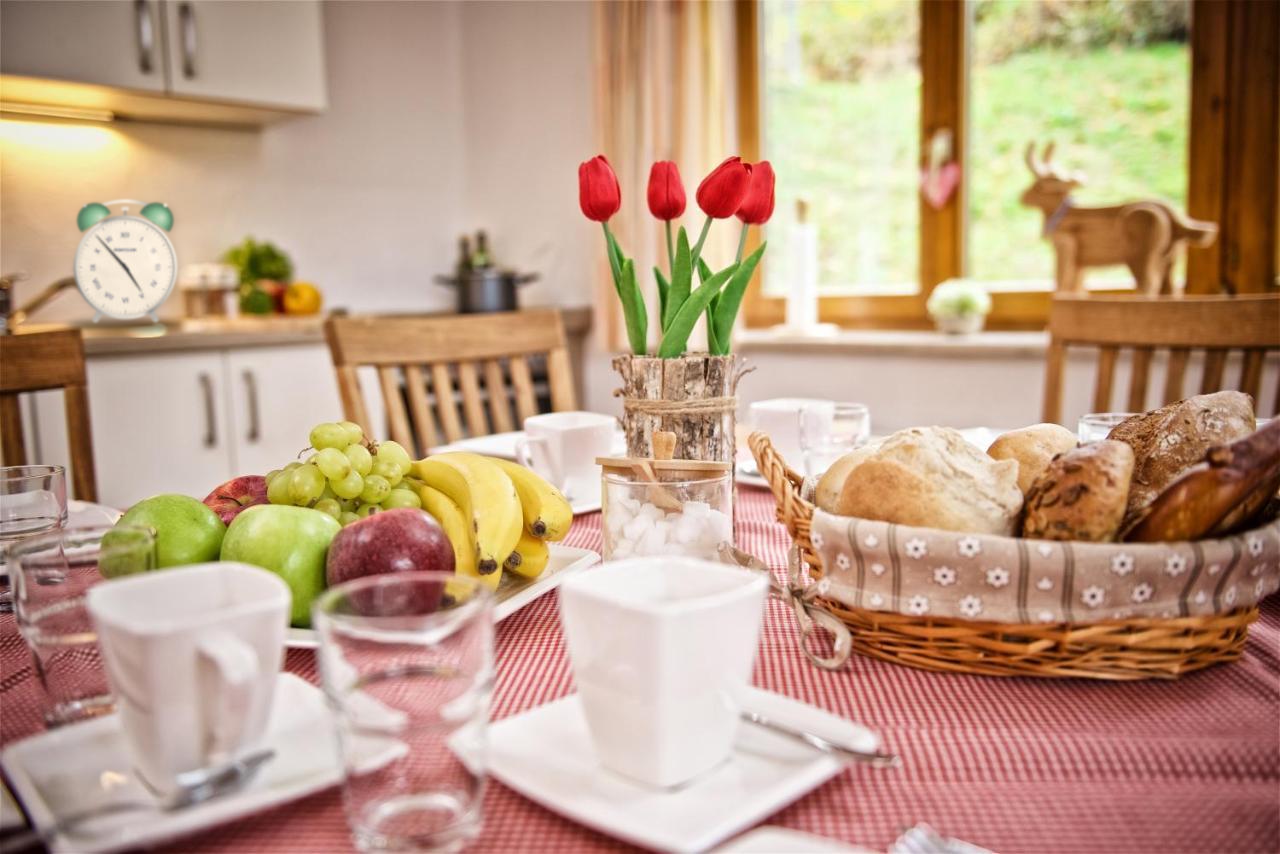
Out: **4:53**
